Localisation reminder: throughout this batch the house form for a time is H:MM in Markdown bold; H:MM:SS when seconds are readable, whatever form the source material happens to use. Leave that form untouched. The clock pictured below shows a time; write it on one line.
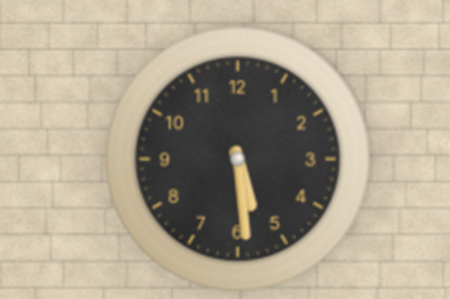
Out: **5:29**
